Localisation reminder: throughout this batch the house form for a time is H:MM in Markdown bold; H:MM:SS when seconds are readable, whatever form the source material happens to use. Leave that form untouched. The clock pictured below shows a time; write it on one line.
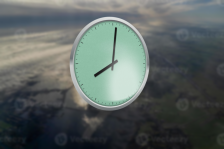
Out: **8:01**
